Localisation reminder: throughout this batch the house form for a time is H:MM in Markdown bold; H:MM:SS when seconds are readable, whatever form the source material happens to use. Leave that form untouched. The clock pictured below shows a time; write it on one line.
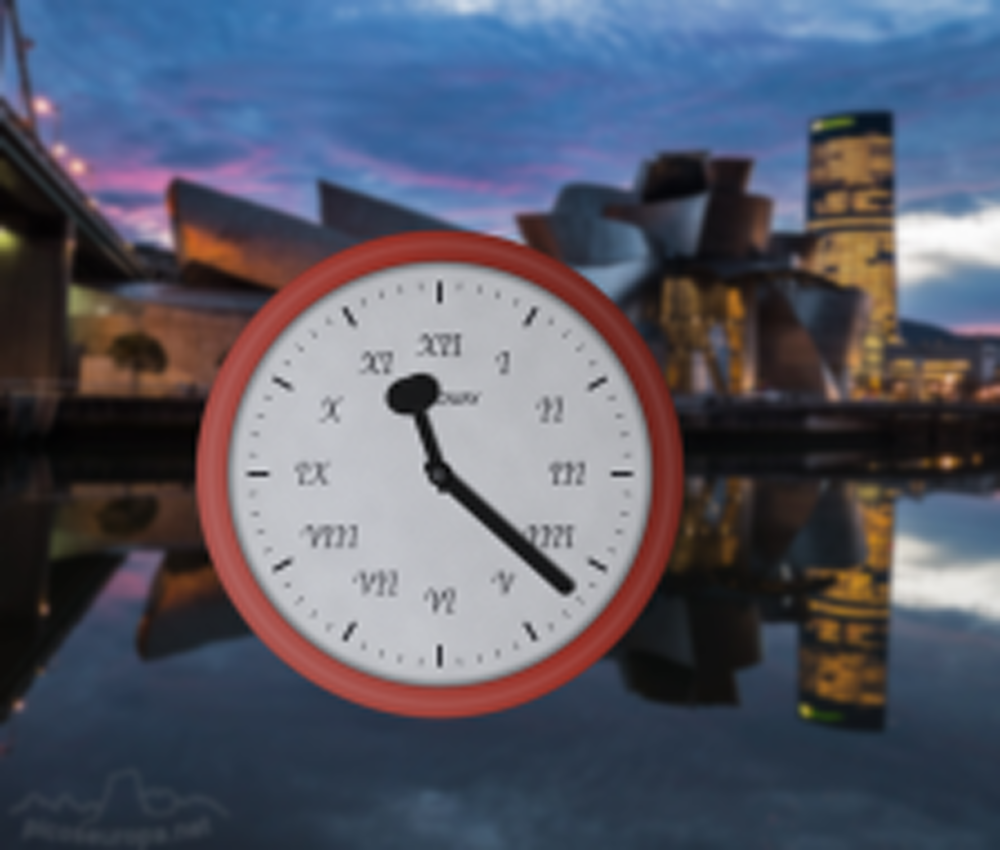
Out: **11:22**
